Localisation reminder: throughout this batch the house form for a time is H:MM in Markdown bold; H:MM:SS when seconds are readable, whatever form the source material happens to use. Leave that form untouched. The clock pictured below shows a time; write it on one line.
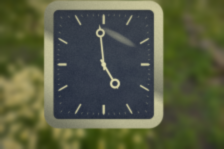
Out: **4:59**
